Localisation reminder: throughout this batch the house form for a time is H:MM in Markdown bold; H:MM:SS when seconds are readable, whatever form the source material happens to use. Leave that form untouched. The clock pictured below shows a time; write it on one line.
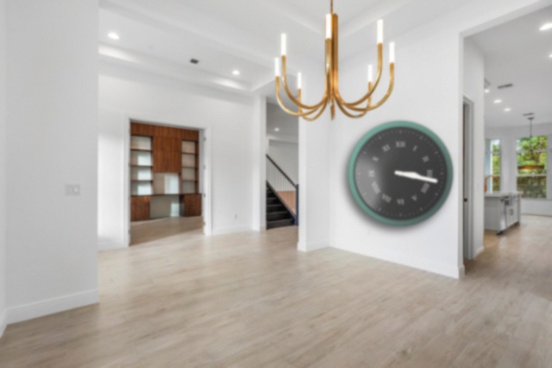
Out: **3:17**
